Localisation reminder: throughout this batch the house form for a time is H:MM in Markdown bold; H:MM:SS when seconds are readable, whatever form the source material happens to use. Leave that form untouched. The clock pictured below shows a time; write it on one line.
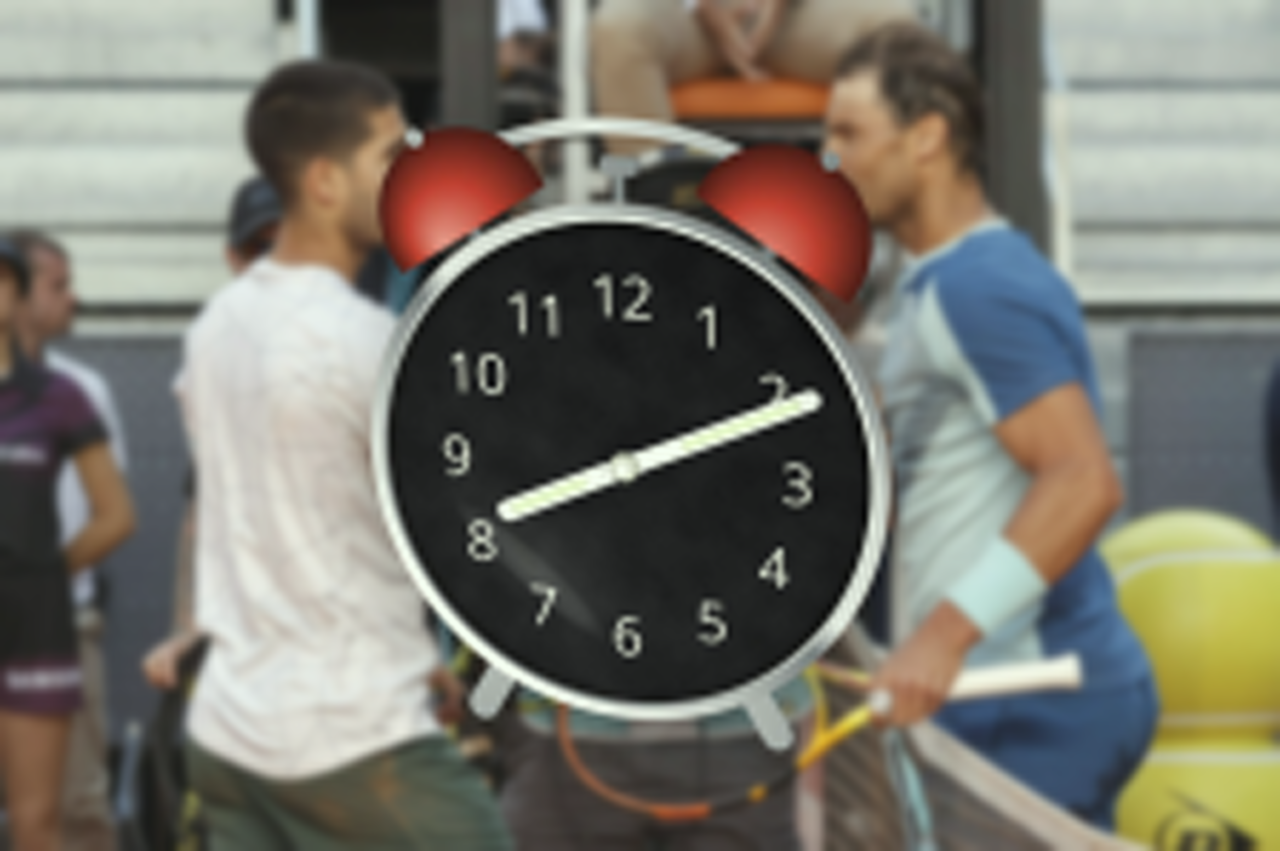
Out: **8:11**
